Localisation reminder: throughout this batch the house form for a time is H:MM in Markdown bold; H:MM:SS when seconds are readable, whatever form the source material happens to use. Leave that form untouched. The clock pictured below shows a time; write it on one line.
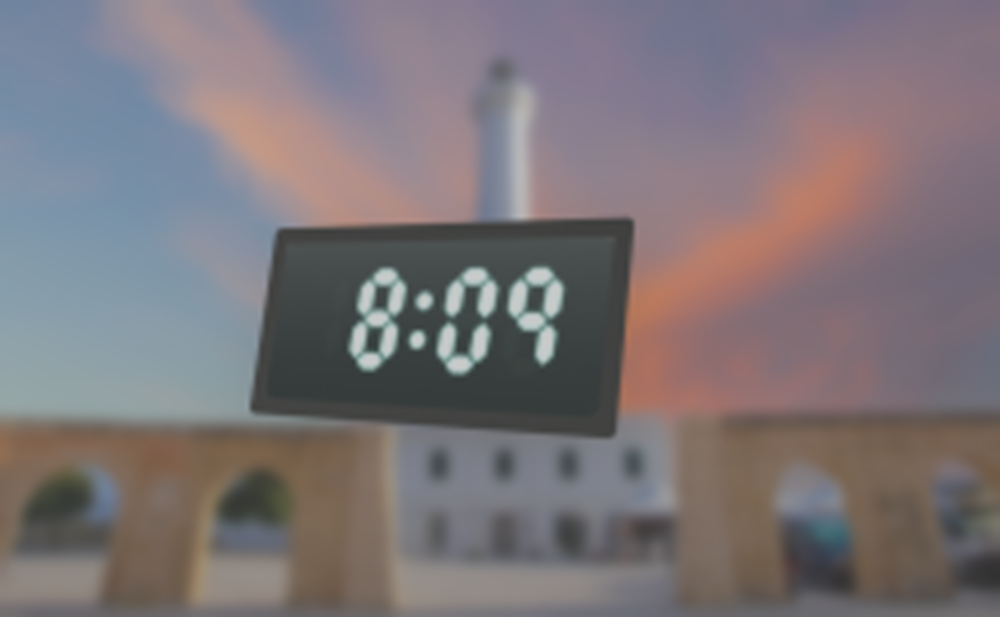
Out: **8:09**
